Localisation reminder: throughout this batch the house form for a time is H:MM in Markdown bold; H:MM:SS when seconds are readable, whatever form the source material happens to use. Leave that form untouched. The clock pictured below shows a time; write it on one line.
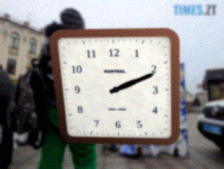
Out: **2:11**
